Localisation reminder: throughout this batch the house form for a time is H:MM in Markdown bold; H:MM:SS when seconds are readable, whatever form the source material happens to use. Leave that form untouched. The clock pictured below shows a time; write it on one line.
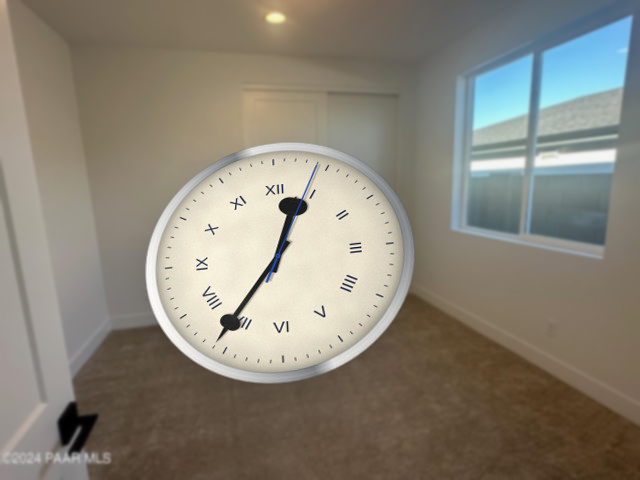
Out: **12:36:04**
